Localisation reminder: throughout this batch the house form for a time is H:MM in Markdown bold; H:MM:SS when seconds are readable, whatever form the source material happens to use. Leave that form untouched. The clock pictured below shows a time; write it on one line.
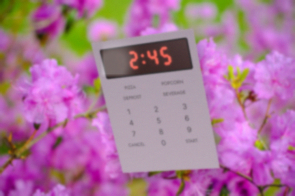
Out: **2:45**
